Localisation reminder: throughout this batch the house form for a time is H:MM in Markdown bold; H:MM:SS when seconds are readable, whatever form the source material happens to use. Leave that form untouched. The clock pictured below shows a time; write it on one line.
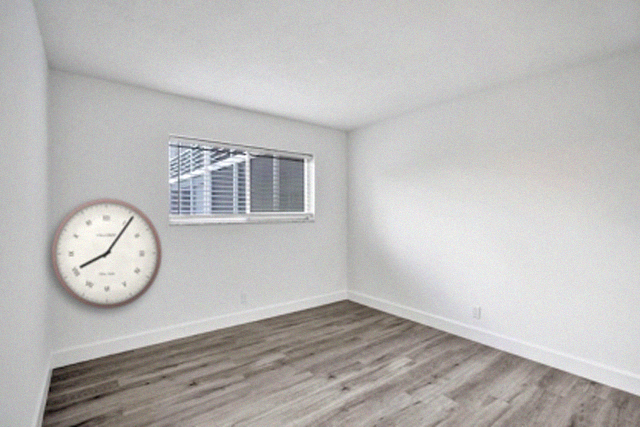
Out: **8:06**
